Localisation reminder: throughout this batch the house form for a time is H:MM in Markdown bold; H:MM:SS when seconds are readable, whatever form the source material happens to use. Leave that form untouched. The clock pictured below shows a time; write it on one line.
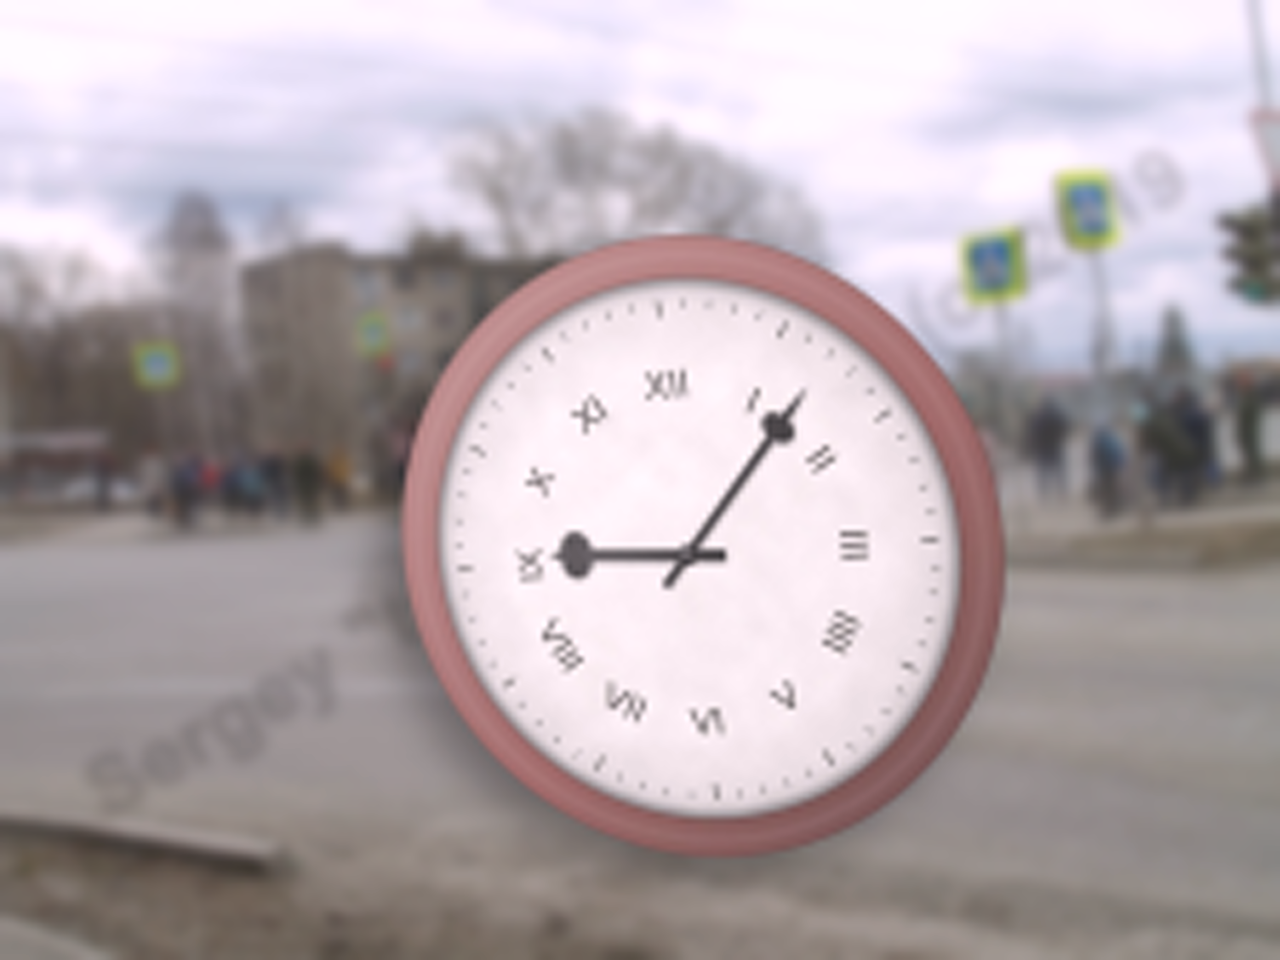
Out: **9:07**
